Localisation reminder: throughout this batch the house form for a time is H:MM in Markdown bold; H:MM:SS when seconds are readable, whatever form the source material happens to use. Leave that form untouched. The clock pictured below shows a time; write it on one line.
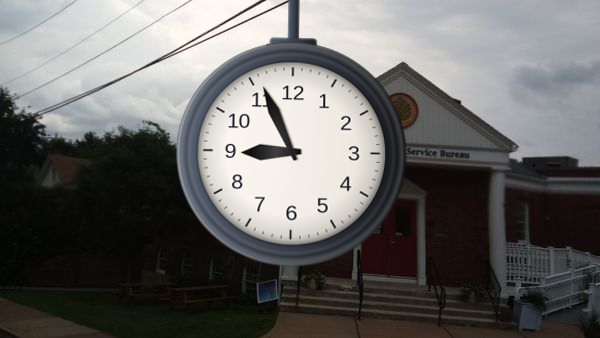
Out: **8:56**
